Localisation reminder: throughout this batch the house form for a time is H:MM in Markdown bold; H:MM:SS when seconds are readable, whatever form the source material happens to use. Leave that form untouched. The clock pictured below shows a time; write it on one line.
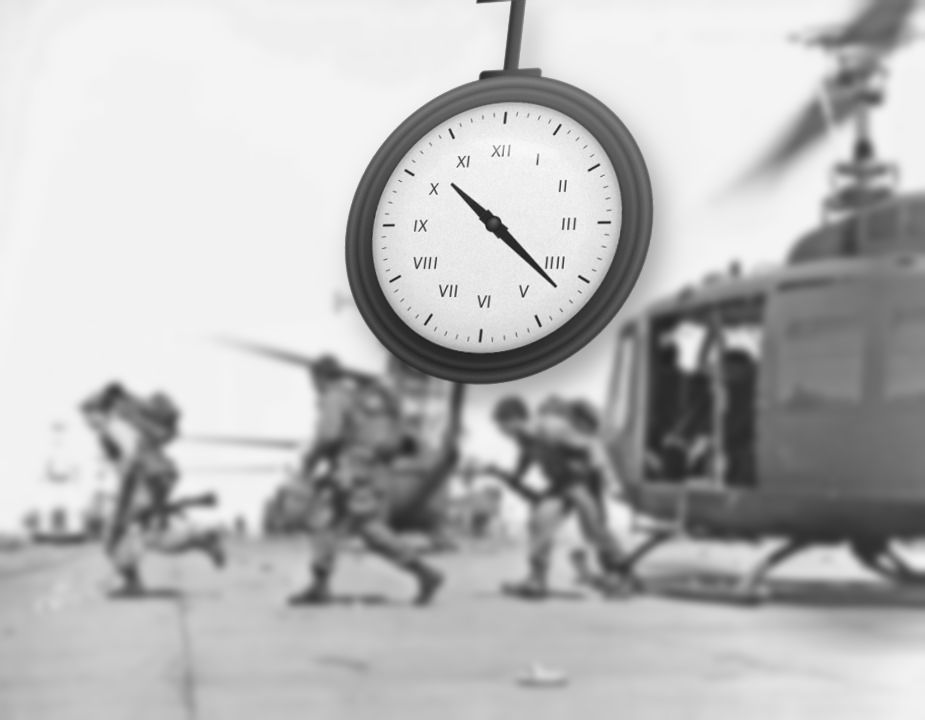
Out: **10:22**
